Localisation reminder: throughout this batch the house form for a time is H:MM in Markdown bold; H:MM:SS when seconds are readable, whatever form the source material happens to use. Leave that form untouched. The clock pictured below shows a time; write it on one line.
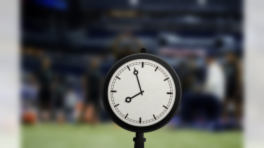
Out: **7:57**
